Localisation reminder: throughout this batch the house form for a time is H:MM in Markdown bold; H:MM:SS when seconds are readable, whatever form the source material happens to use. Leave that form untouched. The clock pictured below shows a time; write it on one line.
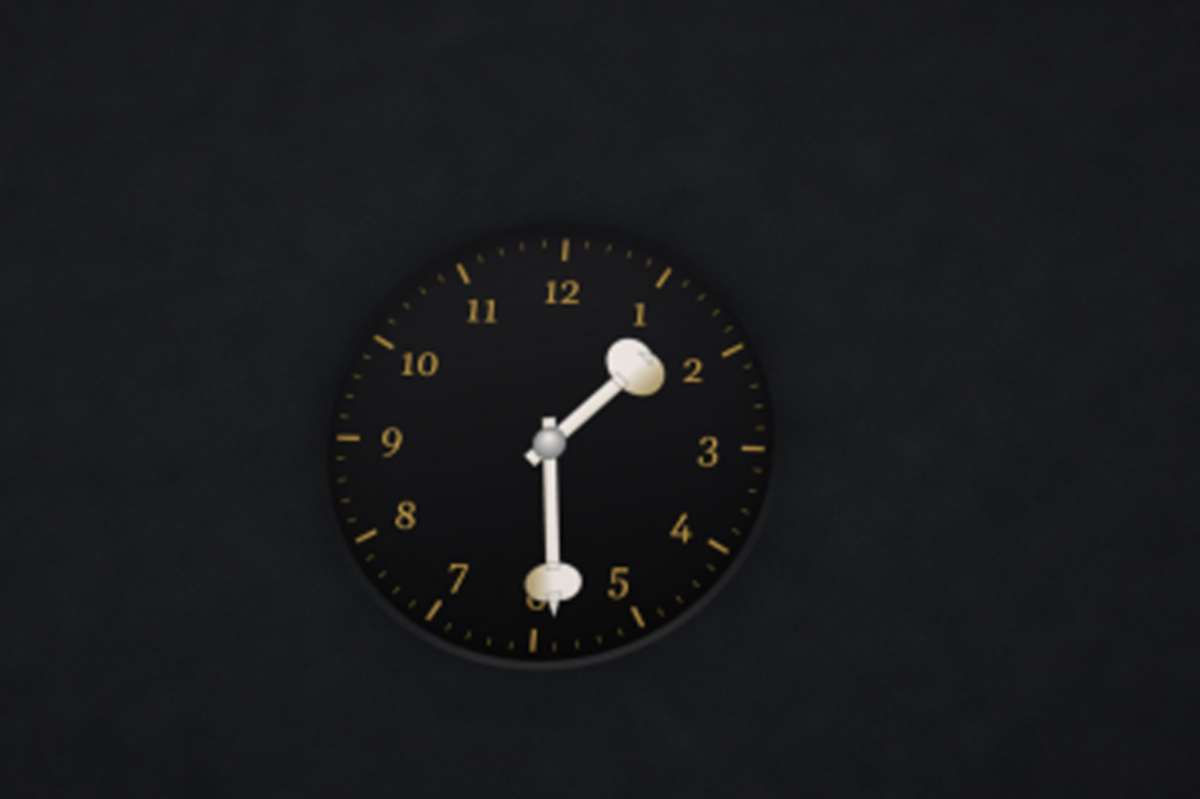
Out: **1:29**
